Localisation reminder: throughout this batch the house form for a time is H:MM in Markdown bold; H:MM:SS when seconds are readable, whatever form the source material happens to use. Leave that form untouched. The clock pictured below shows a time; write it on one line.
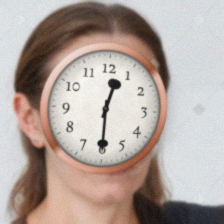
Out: **12:30**
